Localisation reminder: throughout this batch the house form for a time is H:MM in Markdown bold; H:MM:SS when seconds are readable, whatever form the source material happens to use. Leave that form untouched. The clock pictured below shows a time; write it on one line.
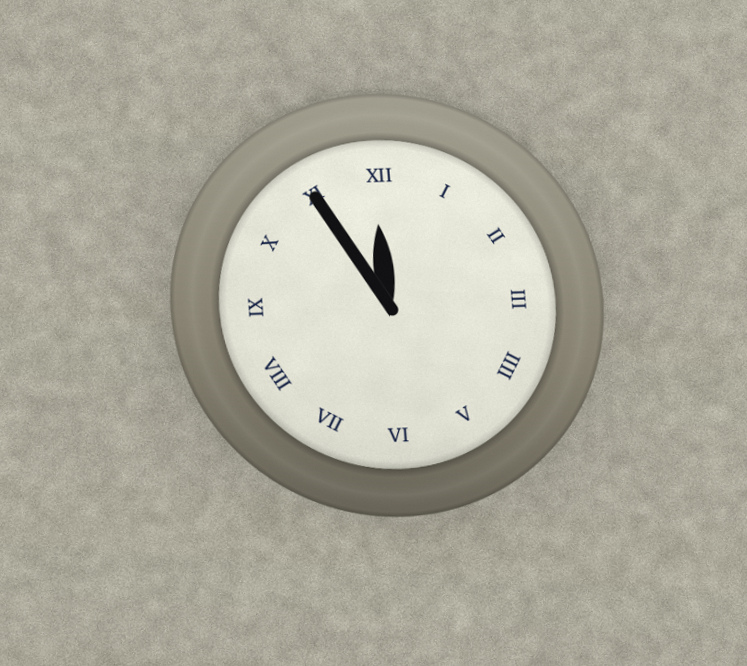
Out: **11:55**
